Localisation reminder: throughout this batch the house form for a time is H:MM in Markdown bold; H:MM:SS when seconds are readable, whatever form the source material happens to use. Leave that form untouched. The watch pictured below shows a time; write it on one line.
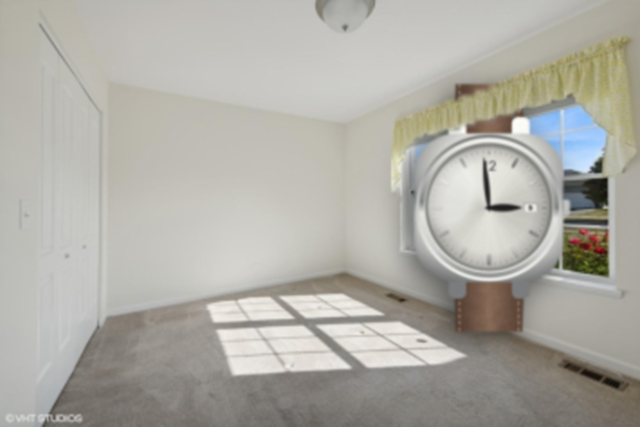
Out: **2:59**
